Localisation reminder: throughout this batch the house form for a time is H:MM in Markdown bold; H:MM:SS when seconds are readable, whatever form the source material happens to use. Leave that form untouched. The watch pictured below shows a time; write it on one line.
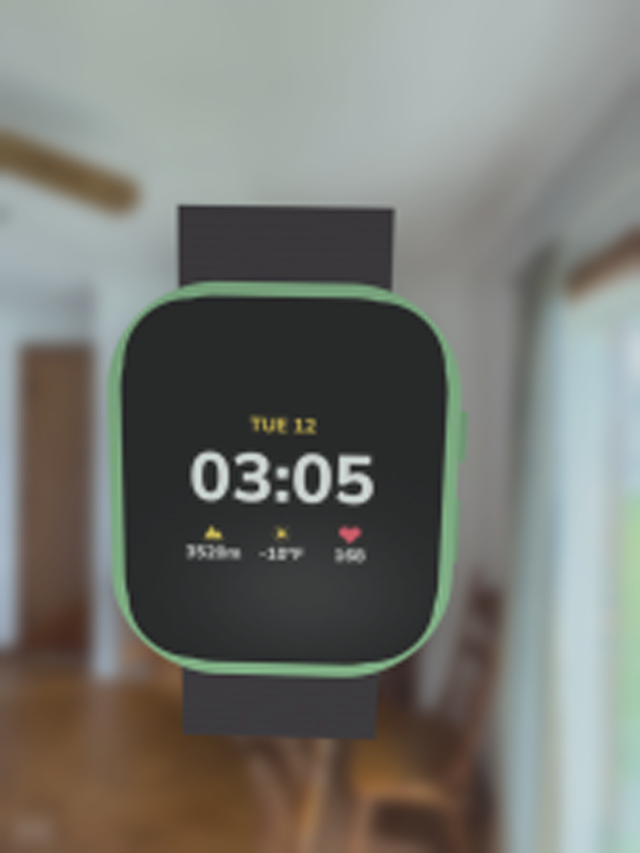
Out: **3:05**
